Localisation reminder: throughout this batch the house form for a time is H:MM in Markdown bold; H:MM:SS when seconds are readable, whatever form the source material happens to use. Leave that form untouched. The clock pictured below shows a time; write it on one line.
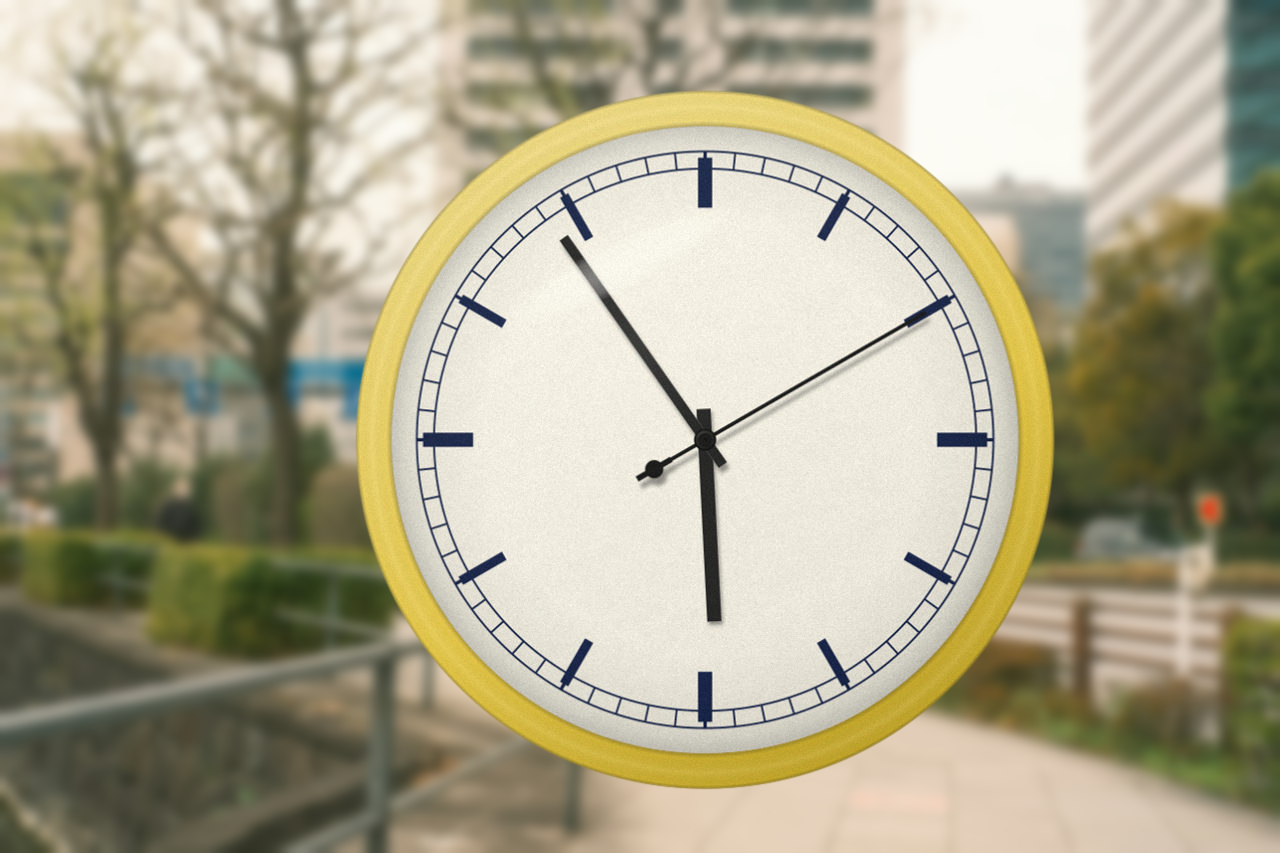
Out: **5:54:10**
